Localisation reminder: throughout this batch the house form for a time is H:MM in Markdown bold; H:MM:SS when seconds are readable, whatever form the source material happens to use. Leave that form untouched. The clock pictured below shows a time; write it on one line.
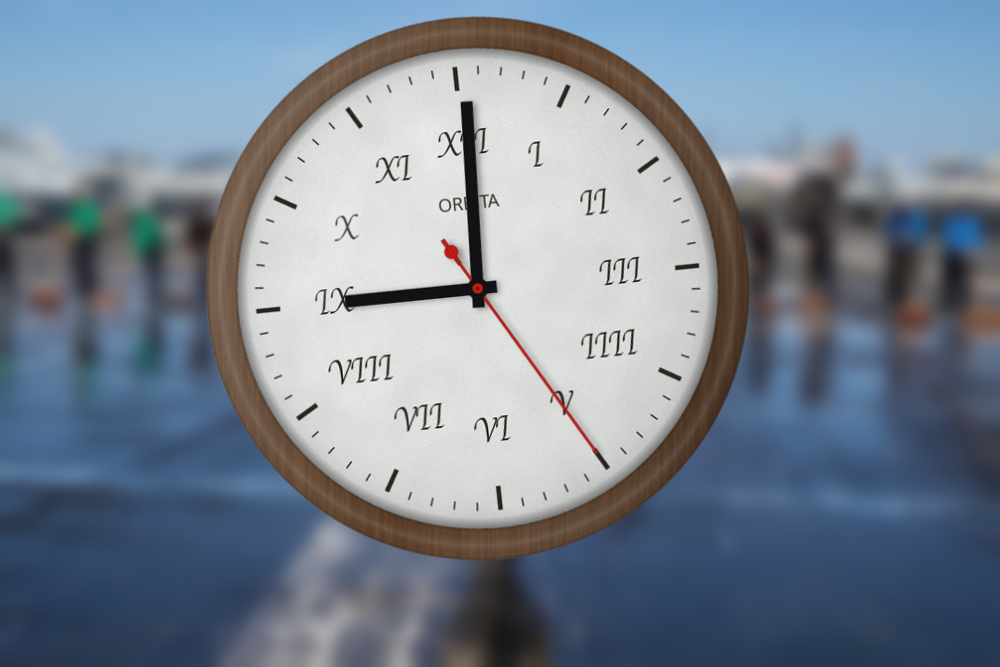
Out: **9:00:25**
